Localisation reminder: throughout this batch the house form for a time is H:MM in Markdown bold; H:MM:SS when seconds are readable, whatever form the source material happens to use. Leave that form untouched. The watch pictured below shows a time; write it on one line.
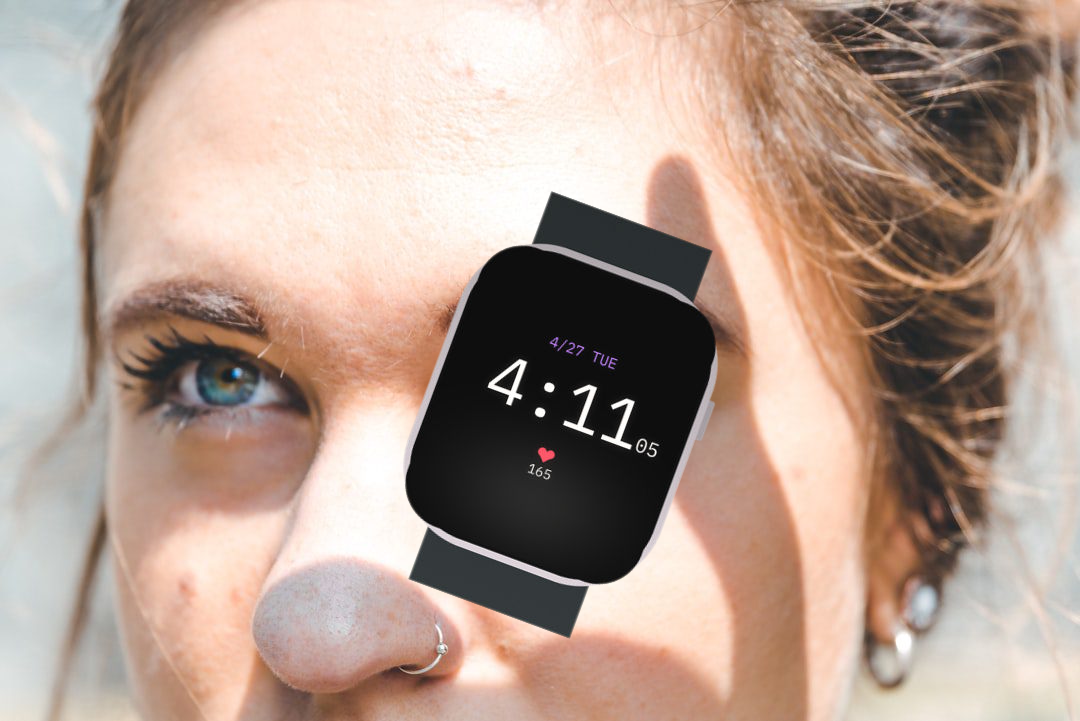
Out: **4:11:05**
